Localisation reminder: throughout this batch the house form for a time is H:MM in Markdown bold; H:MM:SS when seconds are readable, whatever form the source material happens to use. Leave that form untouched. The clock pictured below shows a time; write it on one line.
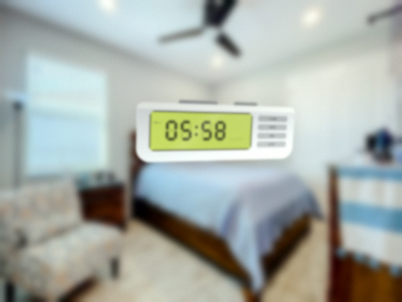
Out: **5:58**
